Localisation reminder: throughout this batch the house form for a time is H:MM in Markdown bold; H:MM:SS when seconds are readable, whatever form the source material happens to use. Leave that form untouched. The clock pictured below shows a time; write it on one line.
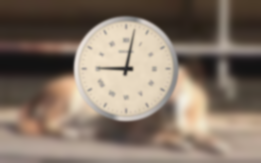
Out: **9:02**
